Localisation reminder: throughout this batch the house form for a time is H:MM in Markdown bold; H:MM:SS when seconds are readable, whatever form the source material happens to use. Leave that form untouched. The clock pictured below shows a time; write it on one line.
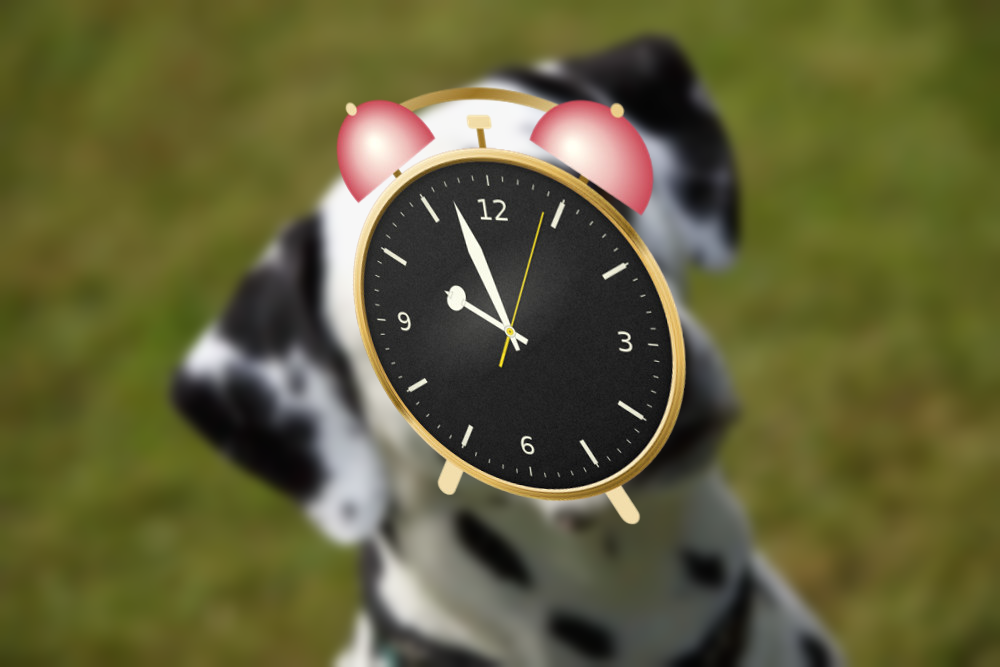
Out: **9:57:04**
